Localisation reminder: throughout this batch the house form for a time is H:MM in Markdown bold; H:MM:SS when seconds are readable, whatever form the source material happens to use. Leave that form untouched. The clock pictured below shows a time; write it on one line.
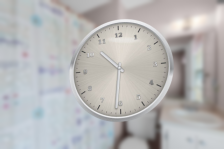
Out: **10:31**
